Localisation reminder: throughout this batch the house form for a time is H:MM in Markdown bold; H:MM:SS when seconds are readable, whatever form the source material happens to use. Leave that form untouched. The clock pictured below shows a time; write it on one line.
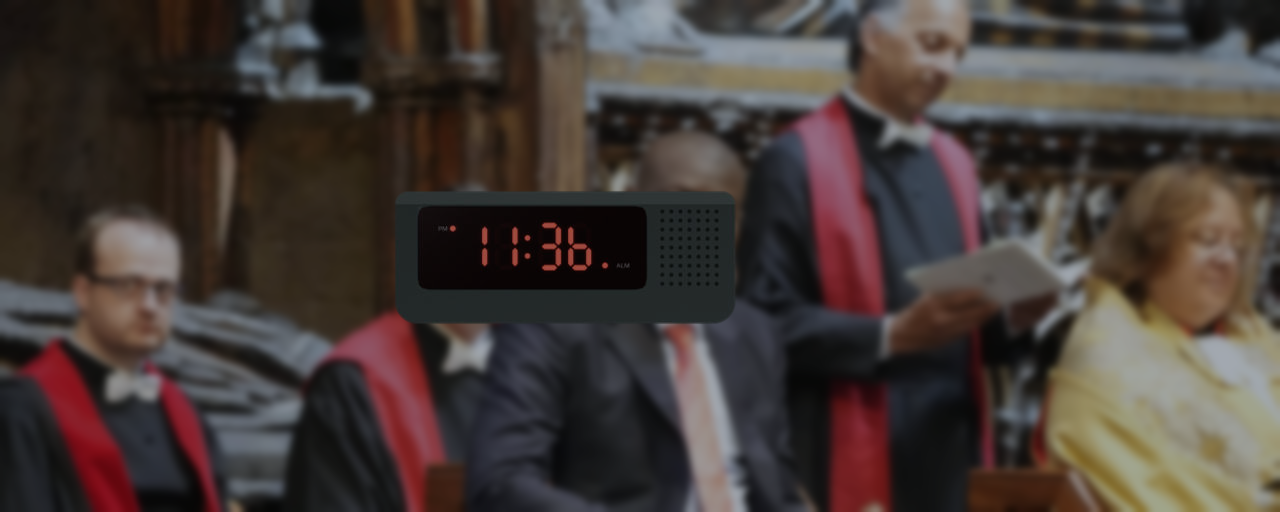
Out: **11:36**
